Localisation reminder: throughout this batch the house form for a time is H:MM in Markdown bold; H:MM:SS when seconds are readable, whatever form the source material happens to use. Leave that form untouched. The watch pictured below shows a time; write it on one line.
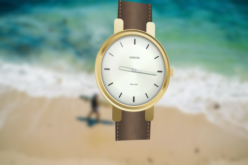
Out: **9:16**
